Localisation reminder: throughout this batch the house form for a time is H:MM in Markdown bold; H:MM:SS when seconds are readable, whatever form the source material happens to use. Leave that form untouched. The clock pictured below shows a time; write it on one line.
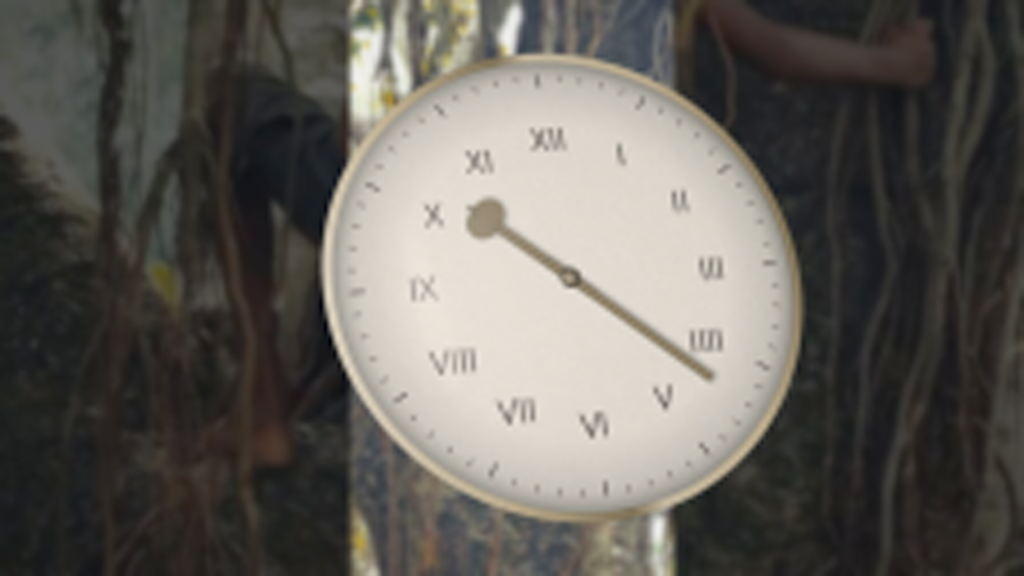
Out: **10:22**
